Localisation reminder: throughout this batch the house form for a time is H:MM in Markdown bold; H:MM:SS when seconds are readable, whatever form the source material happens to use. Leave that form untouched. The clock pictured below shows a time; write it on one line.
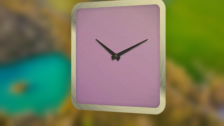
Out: **10:11**
